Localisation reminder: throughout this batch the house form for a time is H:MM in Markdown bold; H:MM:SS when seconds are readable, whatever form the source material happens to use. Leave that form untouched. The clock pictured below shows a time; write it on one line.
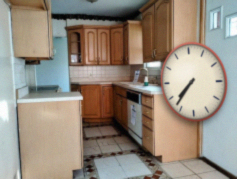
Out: **7:37**
